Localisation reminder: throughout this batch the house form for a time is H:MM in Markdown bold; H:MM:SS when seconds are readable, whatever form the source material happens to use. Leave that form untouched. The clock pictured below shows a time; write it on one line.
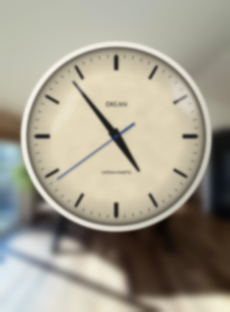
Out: **4:53:39**
